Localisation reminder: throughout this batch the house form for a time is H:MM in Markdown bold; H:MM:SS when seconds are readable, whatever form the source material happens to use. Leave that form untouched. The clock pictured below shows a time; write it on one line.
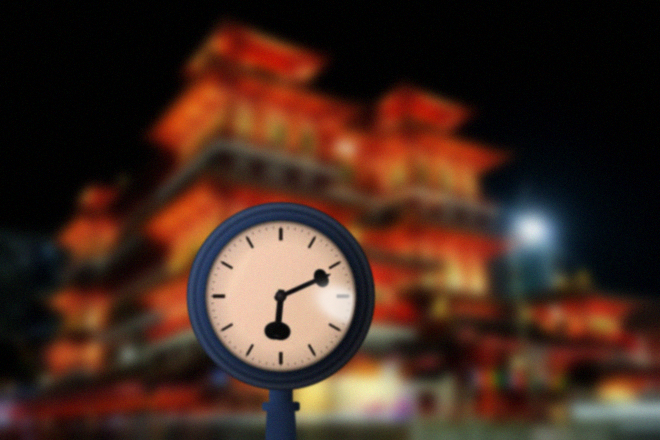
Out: **6:11**
